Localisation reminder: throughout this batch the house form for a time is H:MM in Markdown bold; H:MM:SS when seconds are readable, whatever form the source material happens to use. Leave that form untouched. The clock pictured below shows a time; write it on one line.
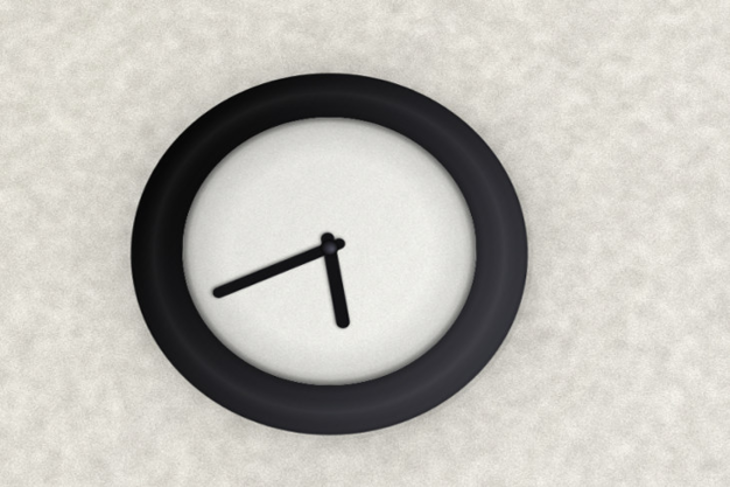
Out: **5:41**
